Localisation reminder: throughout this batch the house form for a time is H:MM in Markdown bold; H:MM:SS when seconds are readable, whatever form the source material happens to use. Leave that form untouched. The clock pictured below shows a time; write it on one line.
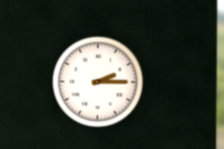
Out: **2:15**
